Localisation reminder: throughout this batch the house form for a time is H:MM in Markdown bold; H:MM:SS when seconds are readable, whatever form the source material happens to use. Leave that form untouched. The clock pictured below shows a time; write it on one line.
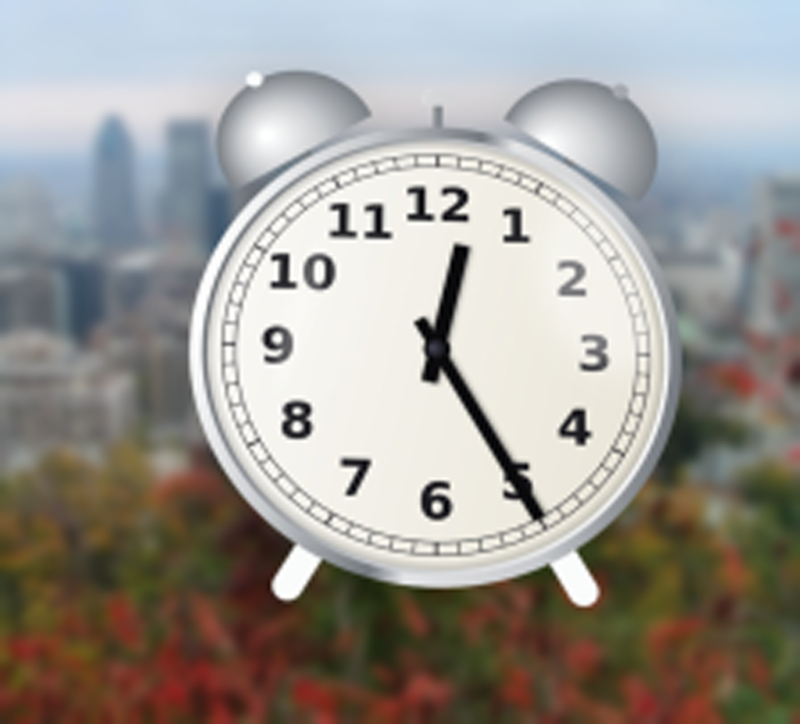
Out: **12:25**
